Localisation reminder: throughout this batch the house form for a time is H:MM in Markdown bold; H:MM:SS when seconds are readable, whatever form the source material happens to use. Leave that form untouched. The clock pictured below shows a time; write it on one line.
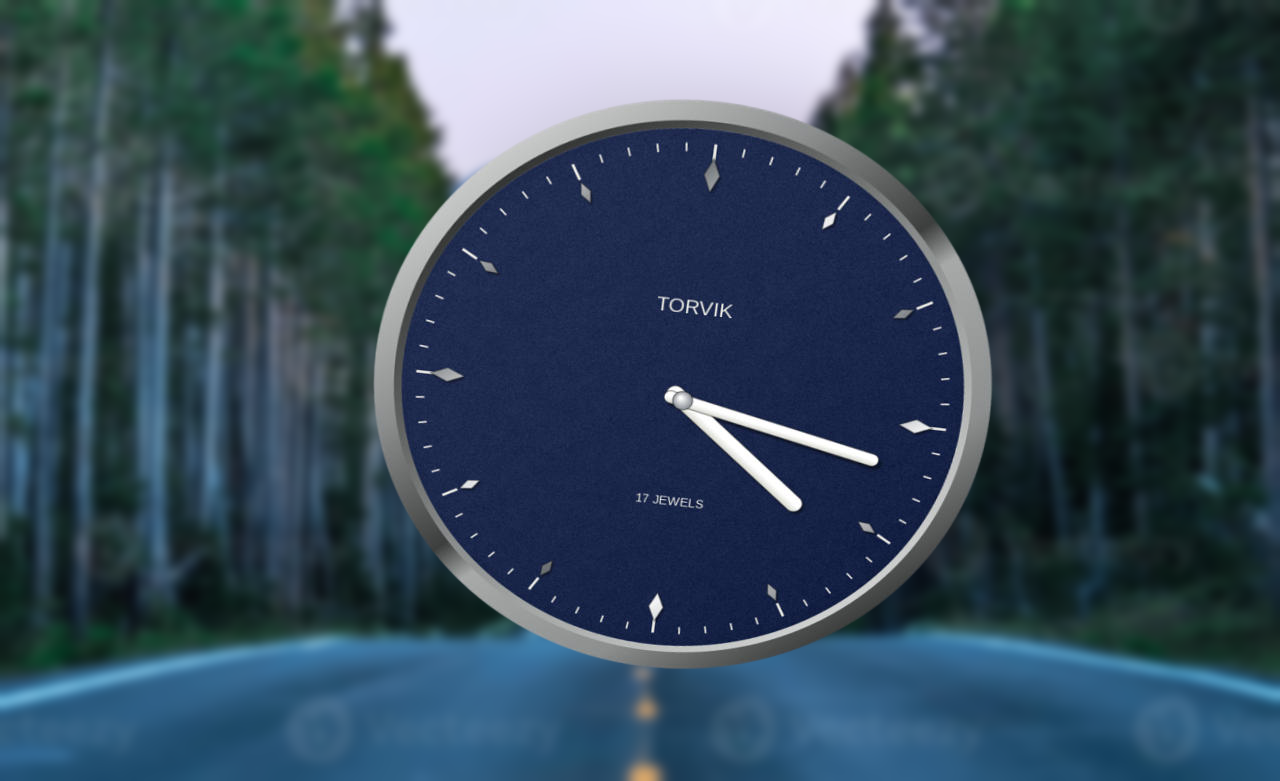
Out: **4:17**
